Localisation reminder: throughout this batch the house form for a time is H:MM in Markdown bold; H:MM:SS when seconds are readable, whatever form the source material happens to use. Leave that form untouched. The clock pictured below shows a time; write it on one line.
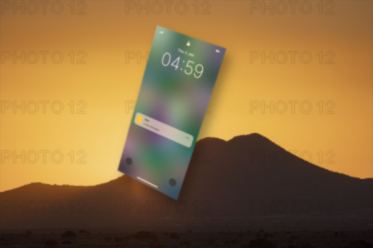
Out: **4:59**
